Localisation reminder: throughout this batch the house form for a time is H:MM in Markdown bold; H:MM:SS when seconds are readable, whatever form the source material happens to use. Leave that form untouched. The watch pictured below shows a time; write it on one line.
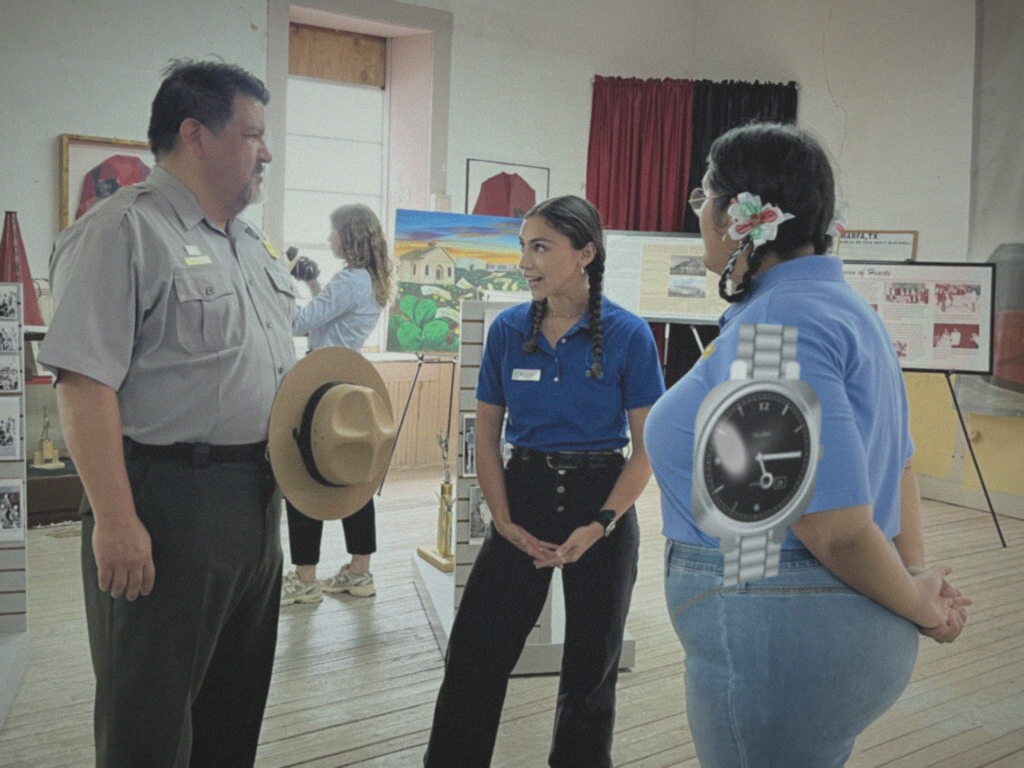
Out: **5:15**
